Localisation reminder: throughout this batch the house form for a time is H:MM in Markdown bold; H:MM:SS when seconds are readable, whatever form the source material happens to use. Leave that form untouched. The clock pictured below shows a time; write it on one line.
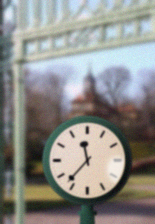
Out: **11:37**
